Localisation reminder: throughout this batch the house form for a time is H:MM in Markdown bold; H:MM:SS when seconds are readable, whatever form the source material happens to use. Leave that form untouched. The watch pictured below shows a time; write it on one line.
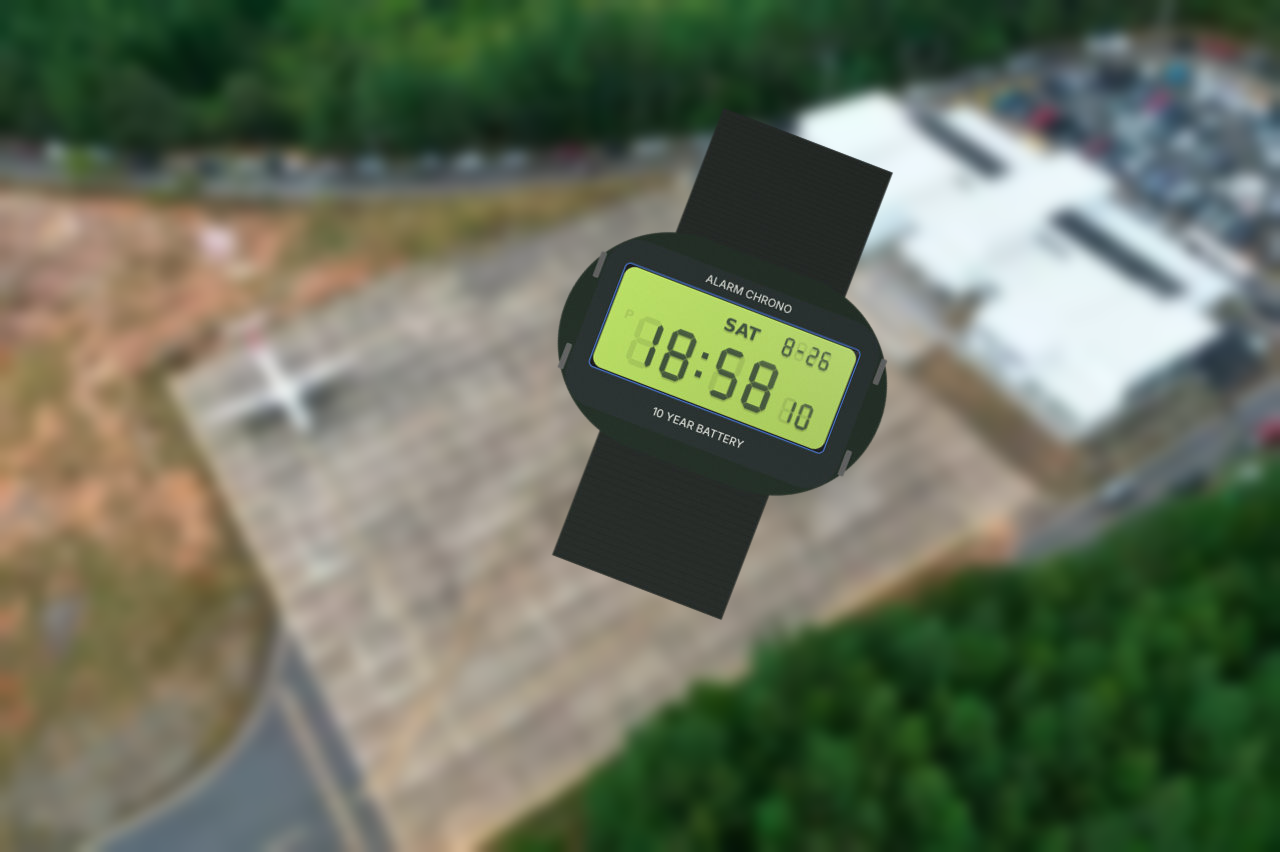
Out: **18:58:10**
